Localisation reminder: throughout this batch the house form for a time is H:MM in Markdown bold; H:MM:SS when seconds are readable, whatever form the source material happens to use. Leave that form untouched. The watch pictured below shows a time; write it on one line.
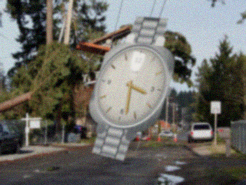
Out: **3:28**
